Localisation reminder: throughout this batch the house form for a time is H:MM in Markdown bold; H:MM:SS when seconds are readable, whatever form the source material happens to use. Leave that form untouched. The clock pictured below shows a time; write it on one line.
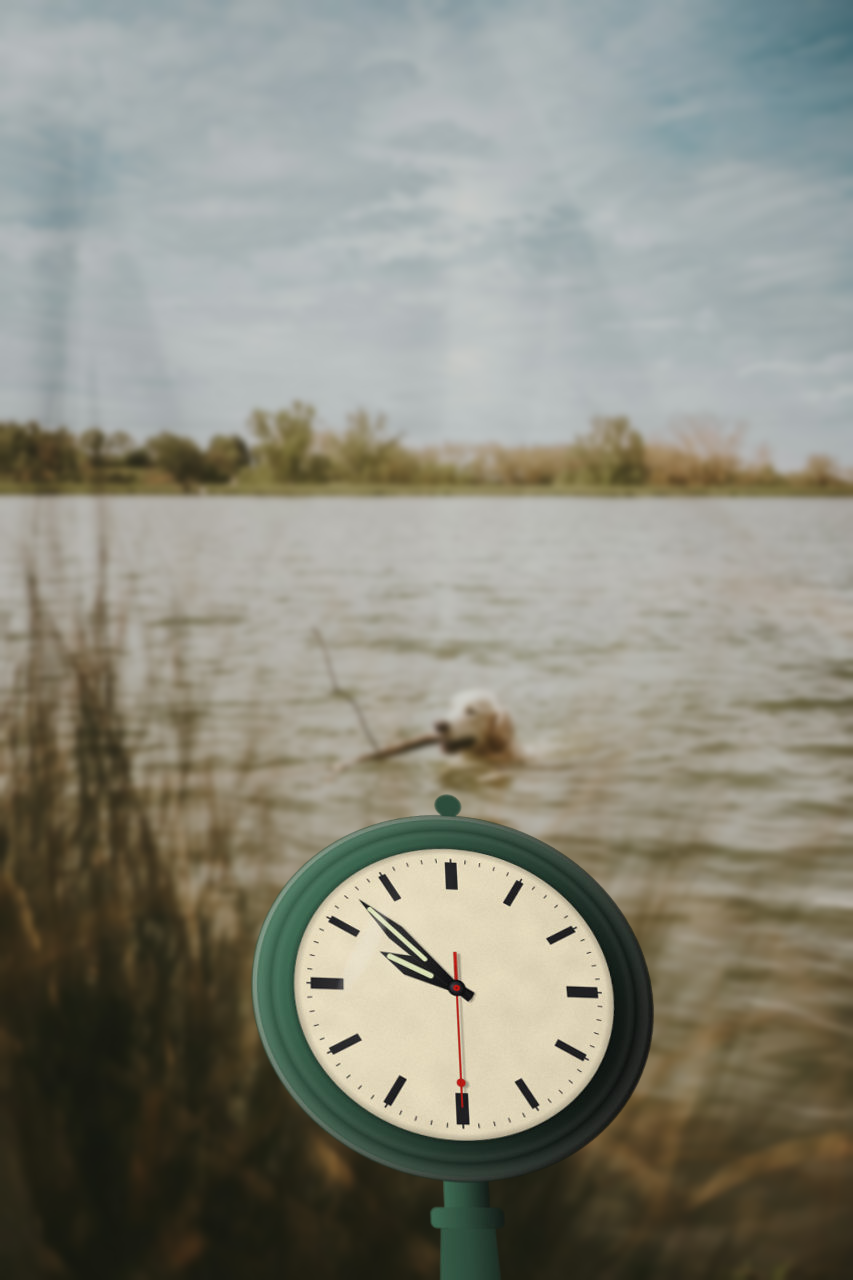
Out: **9:52:30**
